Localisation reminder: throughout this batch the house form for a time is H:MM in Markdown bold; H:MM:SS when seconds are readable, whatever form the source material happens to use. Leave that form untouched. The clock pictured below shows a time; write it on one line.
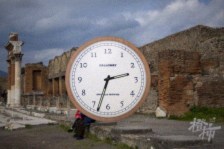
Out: **2:33**
